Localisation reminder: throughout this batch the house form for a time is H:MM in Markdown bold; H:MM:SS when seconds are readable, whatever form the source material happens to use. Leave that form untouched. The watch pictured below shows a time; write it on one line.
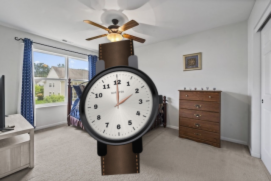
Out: **2:00**
